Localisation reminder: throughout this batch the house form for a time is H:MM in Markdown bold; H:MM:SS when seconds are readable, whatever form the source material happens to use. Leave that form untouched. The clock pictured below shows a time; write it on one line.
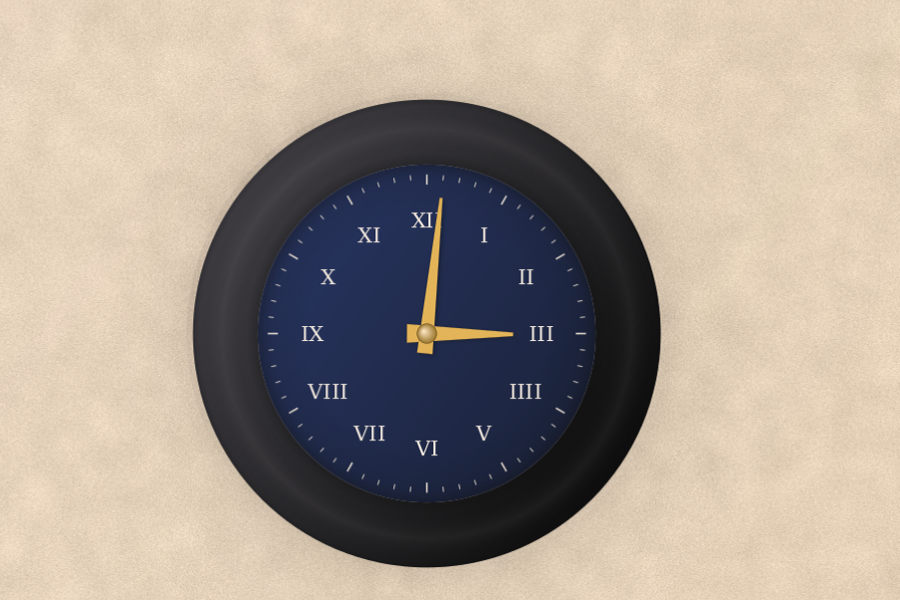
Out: **3:01**
